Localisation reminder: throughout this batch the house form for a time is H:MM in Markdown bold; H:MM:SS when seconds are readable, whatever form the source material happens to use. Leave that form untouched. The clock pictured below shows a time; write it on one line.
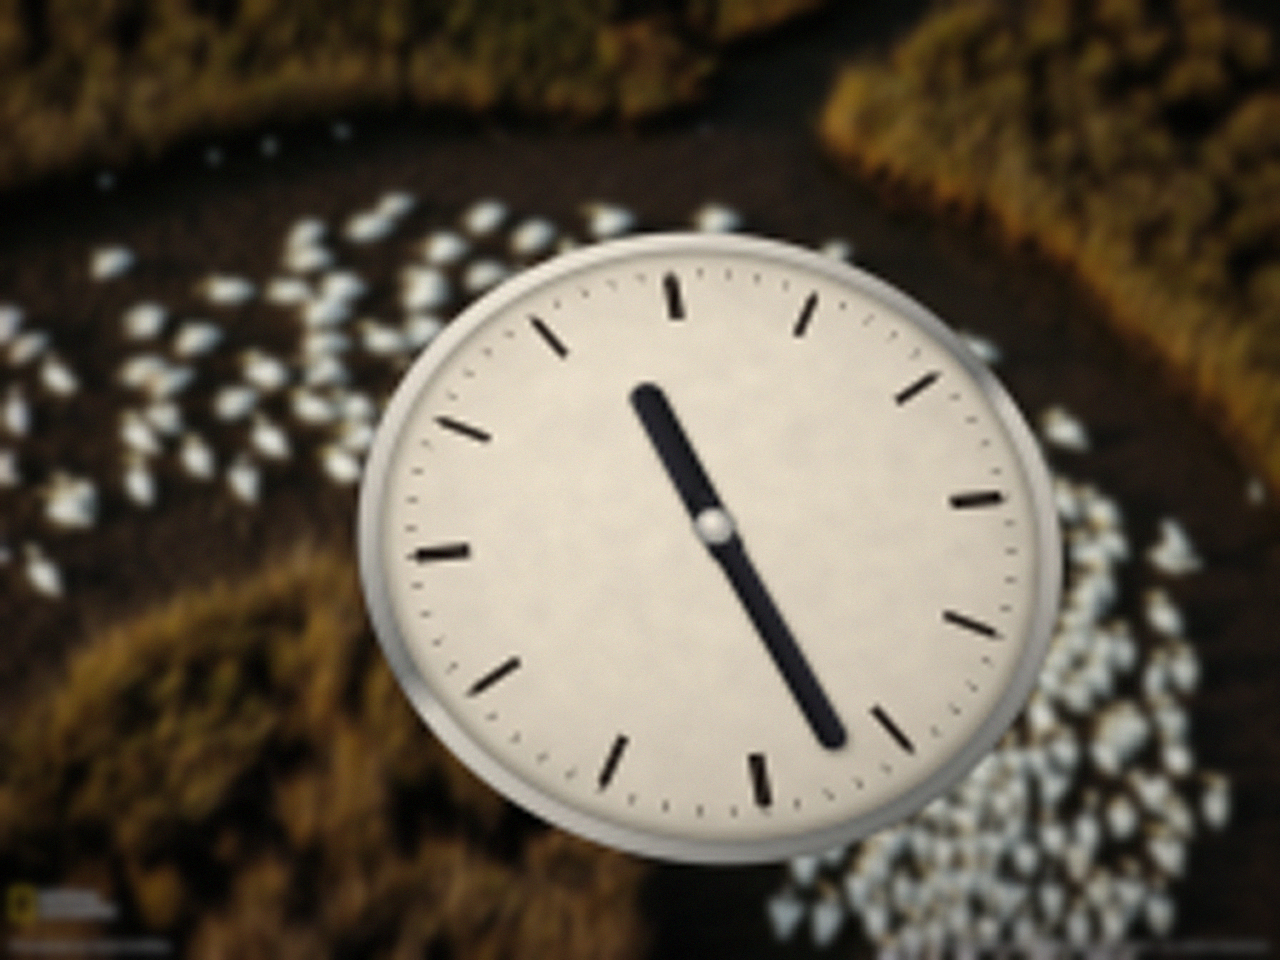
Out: **11:27**
